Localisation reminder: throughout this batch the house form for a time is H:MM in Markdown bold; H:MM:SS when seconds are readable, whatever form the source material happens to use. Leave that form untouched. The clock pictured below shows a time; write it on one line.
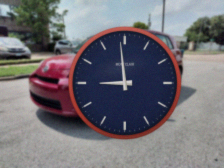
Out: **8:59**
